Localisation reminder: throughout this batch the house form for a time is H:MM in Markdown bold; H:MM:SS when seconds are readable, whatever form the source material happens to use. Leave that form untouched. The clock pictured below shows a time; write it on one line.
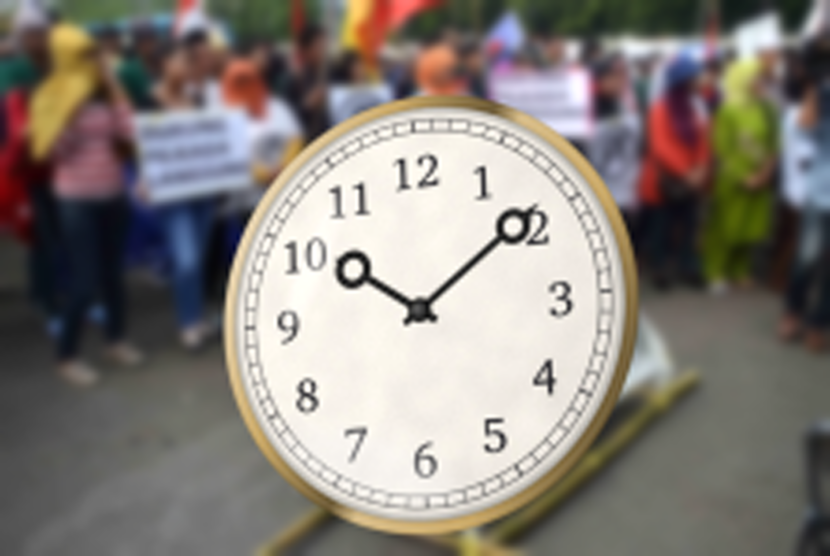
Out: **10:09**
